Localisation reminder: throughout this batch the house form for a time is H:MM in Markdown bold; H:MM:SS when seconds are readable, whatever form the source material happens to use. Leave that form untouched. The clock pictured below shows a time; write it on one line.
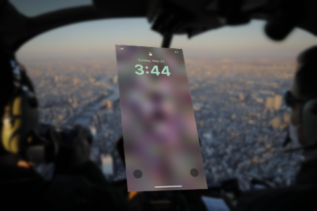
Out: **3:44**
